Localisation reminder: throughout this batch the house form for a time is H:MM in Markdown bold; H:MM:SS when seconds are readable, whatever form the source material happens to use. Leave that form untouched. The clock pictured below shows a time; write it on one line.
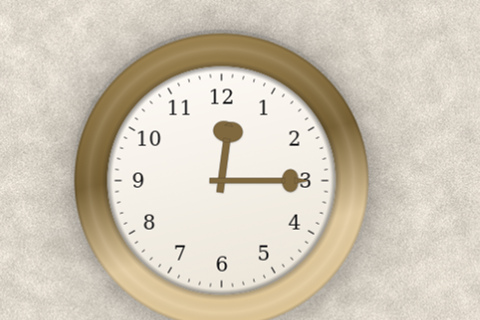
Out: **12:15**
